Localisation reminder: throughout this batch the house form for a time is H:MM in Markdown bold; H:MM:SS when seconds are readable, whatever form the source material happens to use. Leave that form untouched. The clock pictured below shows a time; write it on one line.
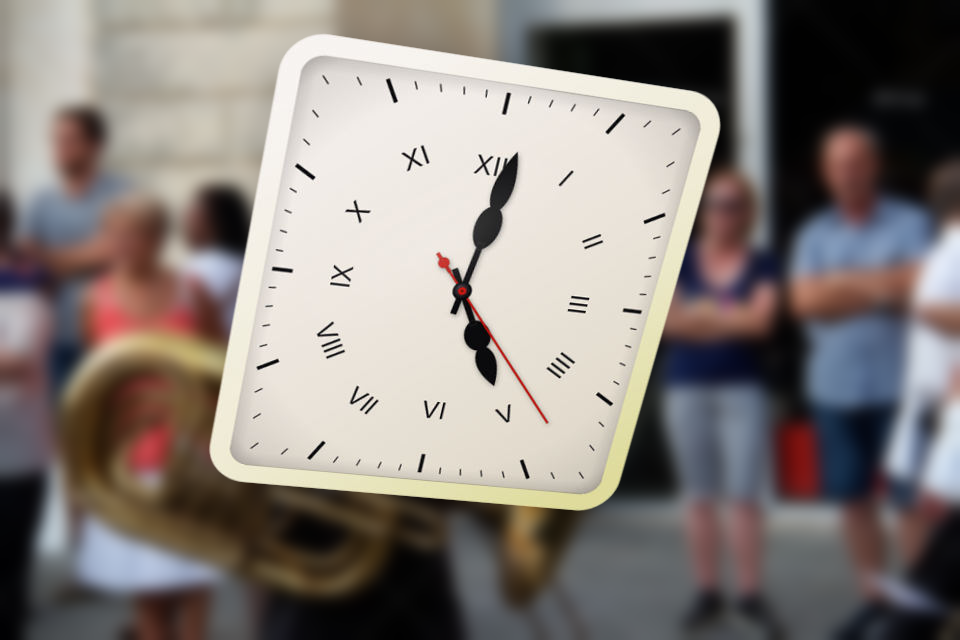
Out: **5:01:23**
